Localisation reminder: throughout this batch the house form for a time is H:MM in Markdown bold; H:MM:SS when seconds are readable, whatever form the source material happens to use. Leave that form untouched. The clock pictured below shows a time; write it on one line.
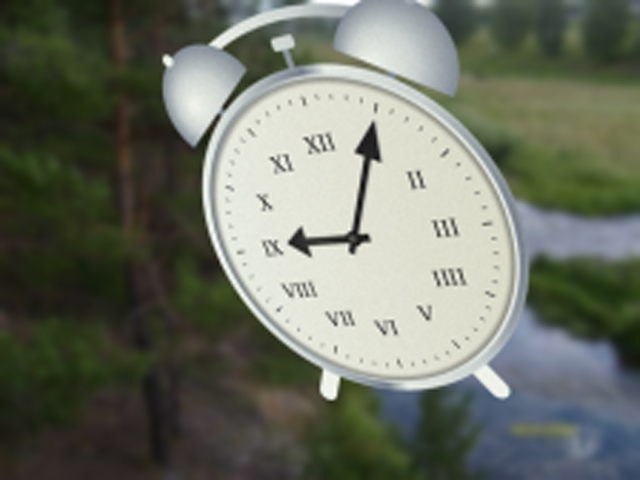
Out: **9:05**
